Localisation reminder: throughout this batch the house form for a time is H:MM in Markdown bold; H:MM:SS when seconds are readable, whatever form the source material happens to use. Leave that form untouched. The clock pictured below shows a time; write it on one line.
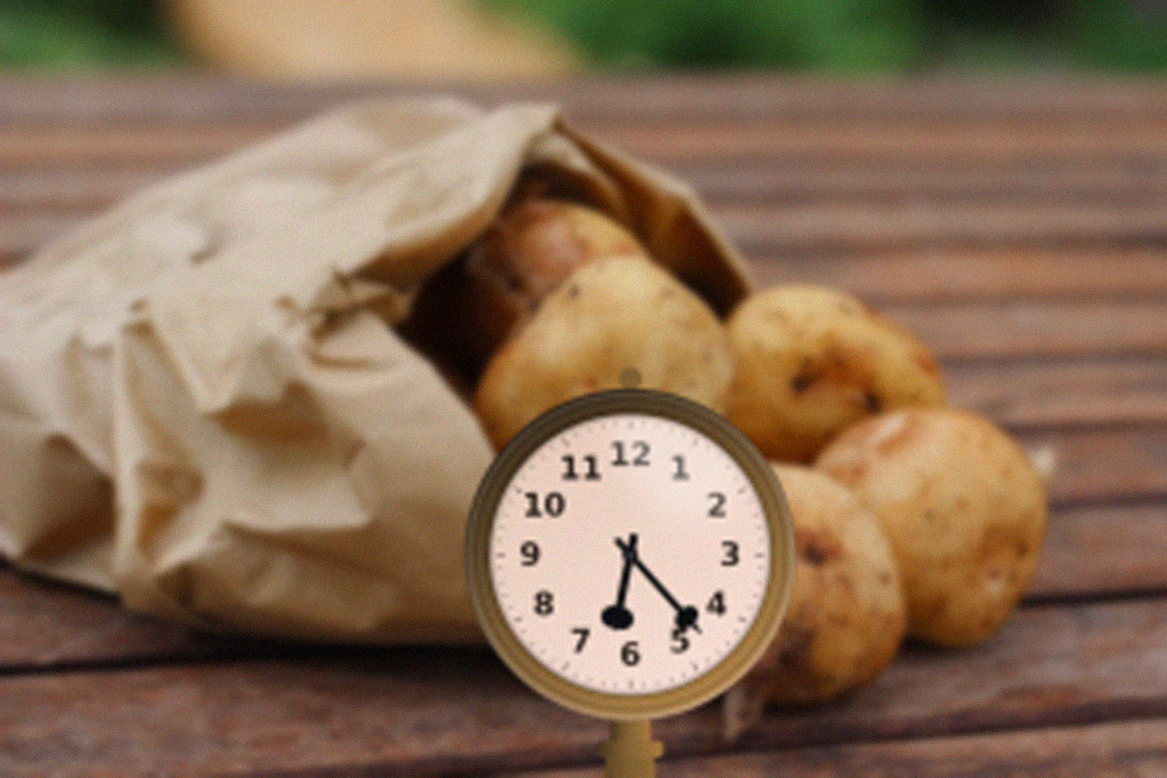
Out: **6:23**
